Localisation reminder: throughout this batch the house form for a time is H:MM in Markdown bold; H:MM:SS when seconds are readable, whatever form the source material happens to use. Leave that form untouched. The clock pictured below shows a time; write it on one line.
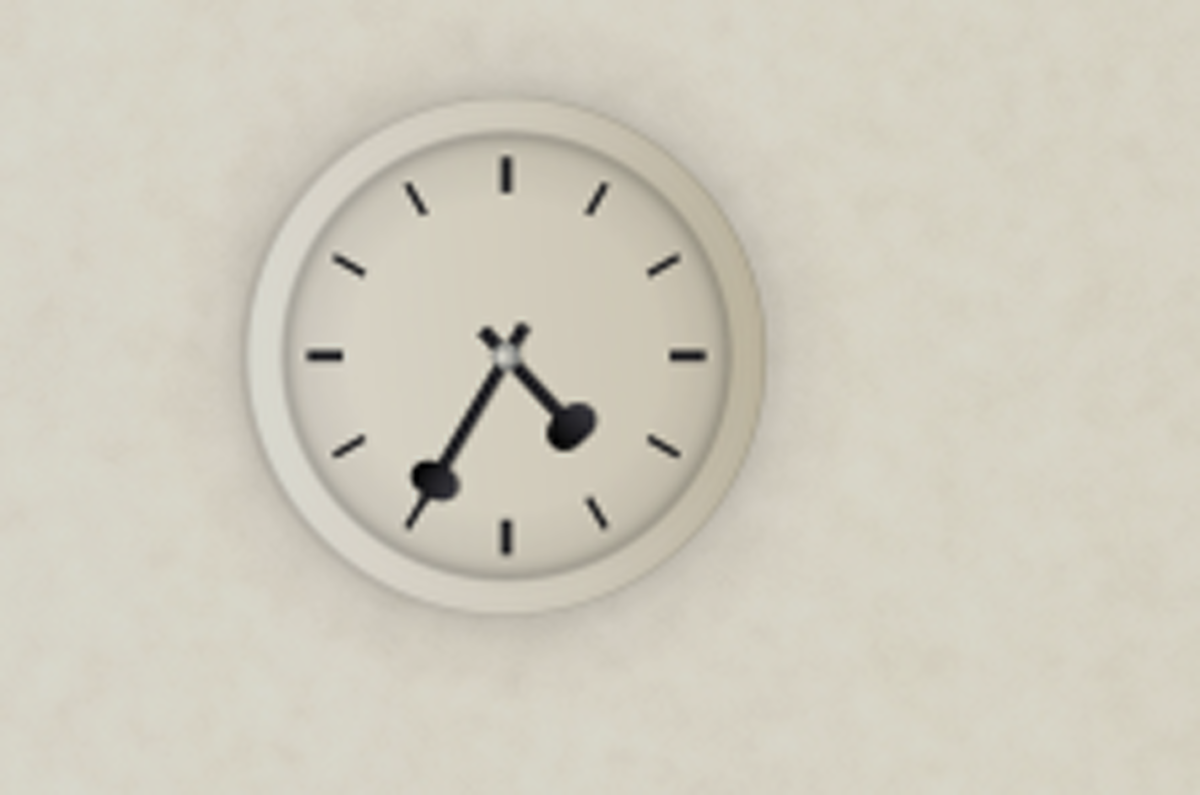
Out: **4:35**
